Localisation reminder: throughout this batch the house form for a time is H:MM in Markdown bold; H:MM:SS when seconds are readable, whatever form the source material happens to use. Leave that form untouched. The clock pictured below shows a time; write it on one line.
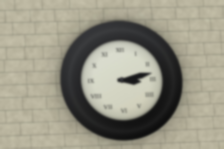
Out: **3:13**
